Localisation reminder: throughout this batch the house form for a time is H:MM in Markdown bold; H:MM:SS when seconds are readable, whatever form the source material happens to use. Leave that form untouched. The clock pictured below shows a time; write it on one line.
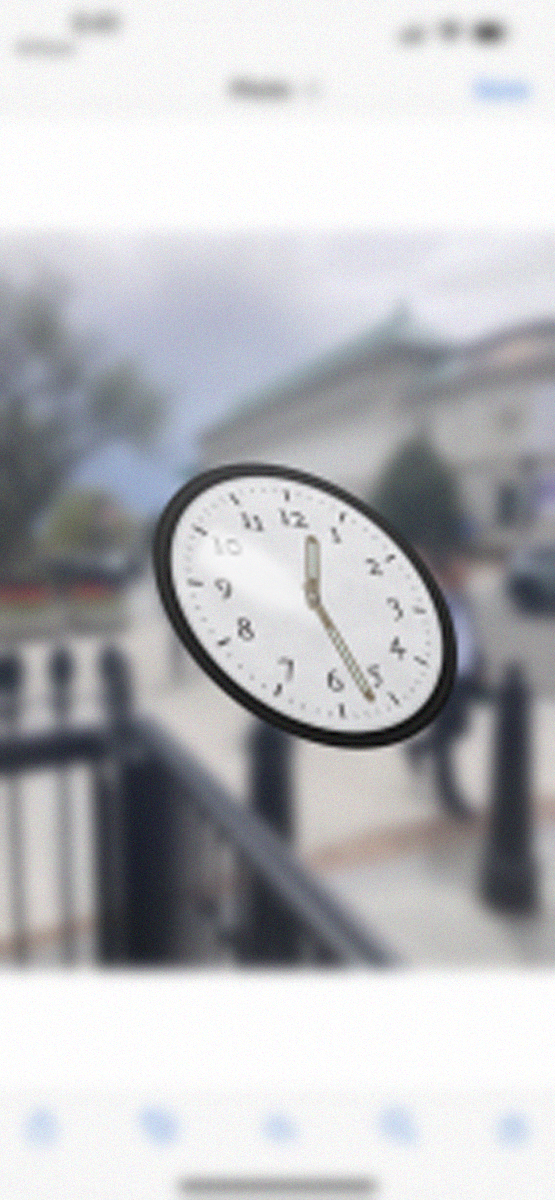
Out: **12:27**
